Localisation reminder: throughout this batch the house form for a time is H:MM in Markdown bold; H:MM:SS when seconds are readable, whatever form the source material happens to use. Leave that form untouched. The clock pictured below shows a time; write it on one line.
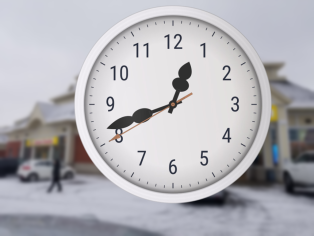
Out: **12:41:40**
